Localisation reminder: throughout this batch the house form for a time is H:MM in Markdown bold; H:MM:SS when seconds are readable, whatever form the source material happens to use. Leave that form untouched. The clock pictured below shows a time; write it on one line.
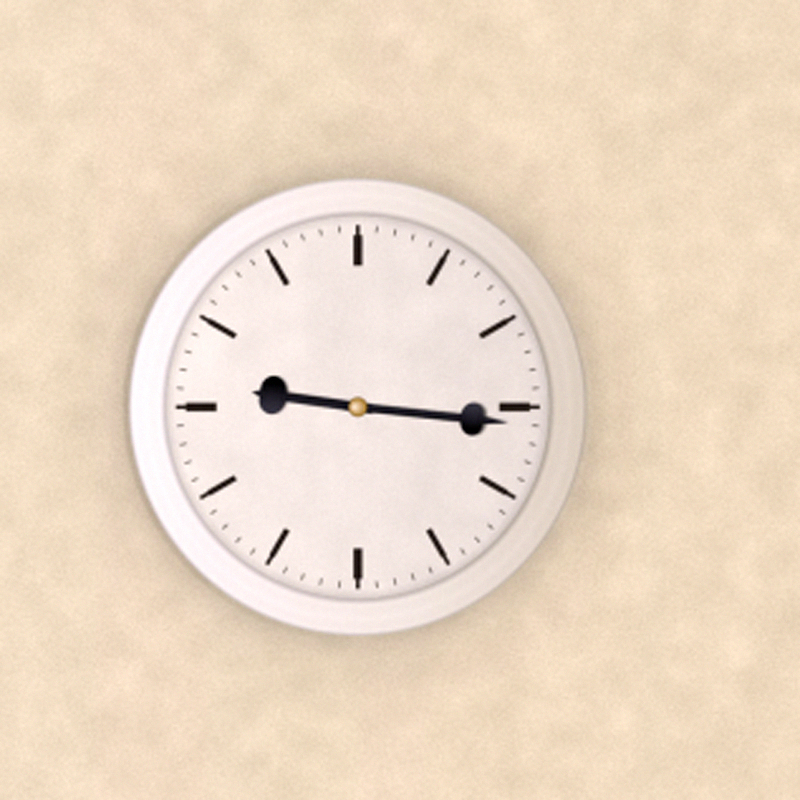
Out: **9:16**
